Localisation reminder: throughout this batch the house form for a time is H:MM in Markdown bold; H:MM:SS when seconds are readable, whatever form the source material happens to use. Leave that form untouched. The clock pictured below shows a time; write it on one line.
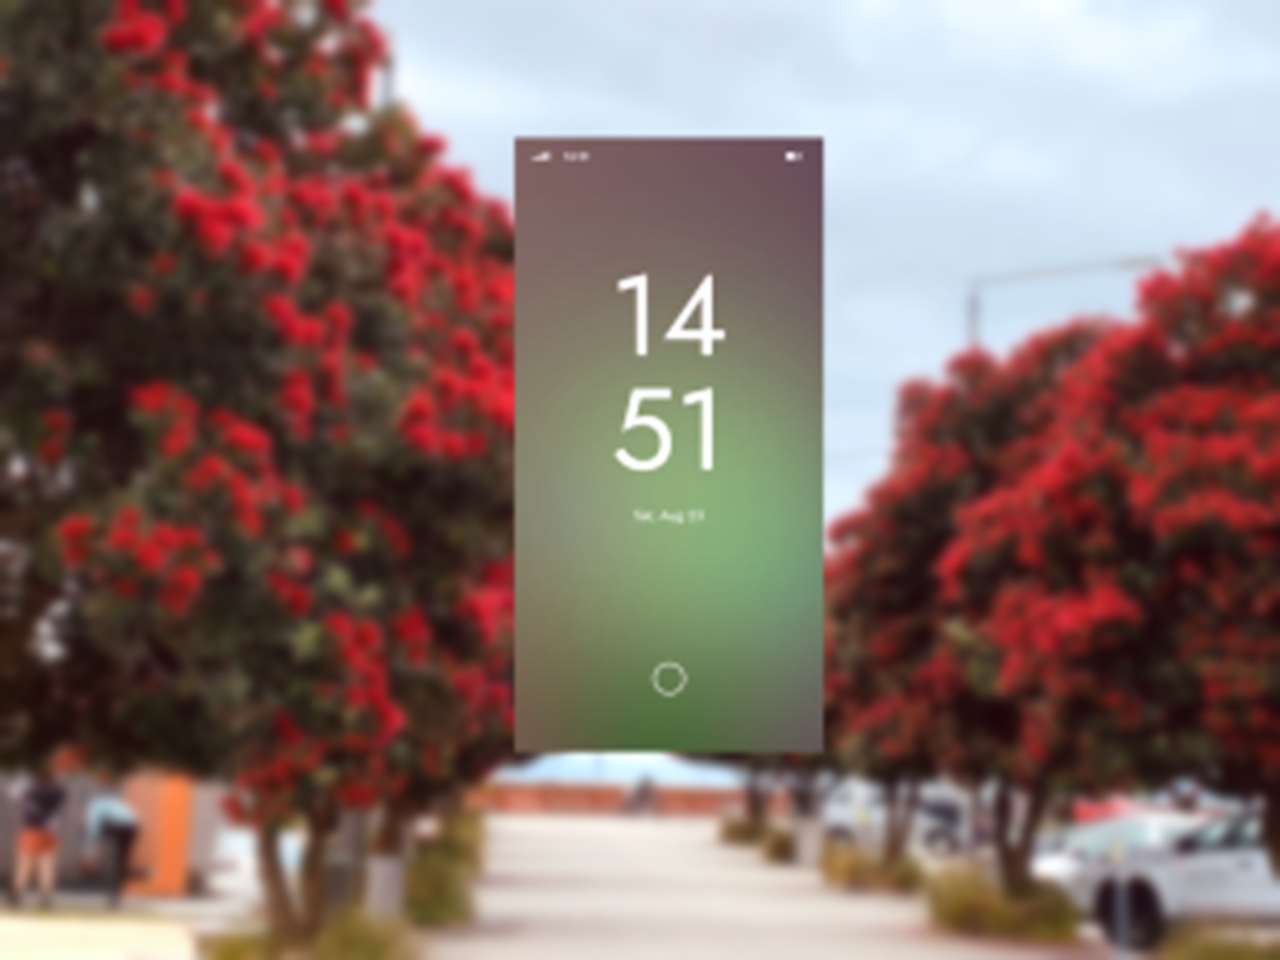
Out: **14:51**
